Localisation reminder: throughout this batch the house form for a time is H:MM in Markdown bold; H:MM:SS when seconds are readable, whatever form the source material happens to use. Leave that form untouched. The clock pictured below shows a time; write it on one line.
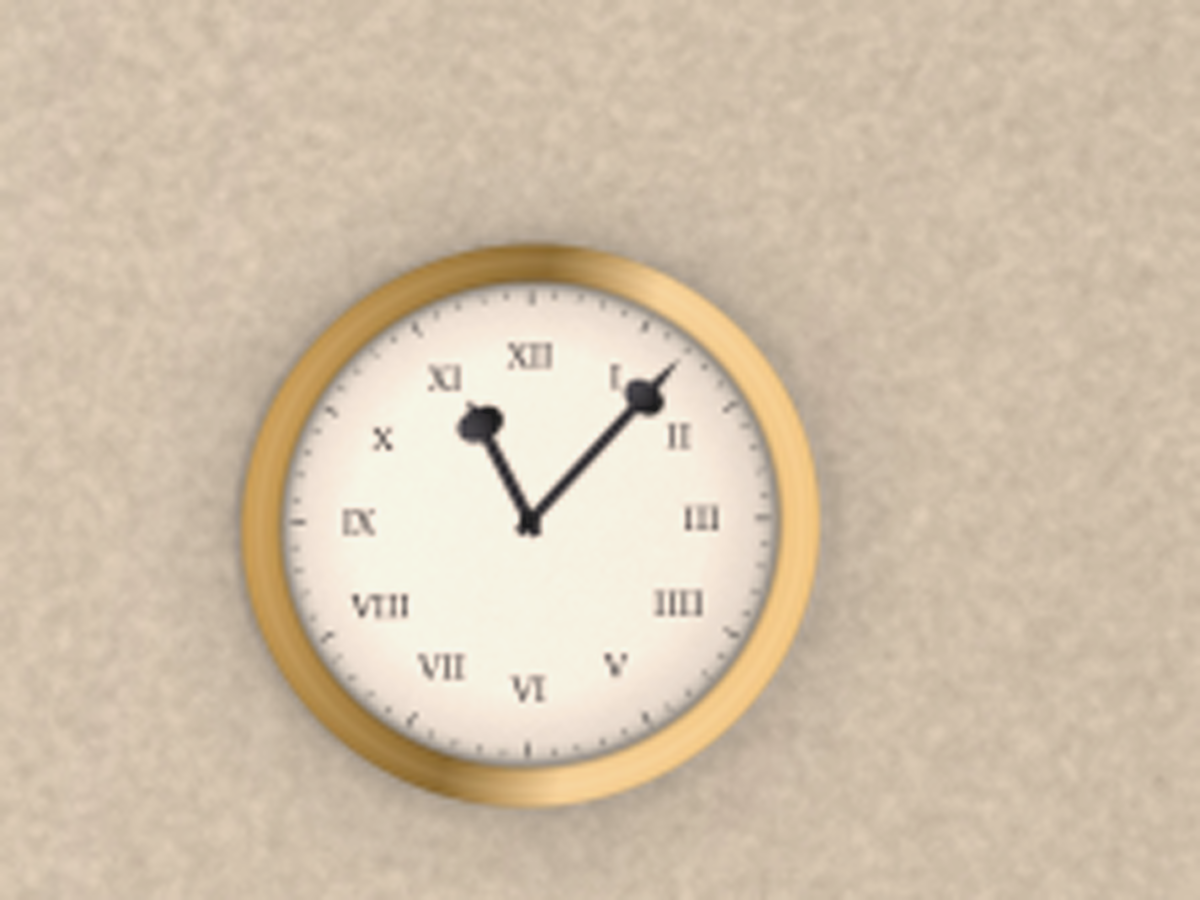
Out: **11:07**
